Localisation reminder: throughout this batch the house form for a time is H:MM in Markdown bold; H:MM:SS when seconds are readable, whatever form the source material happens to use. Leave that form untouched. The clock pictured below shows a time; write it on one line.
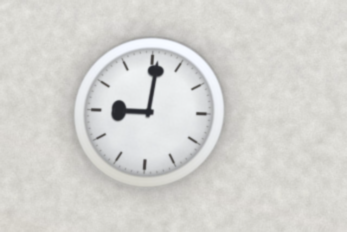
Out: **9:01**
